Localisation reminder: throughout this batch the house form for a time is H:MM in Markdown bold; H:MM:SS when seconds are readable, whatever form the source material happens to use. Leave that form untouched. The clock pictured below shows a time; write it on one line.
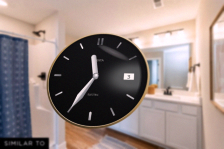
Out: **11:35**
